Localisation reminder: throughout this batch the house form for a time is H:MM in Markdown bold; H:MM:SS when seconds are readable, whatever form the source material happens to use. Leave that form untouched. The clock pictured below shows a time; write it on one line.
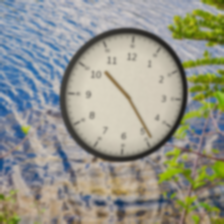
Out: **10:24**
